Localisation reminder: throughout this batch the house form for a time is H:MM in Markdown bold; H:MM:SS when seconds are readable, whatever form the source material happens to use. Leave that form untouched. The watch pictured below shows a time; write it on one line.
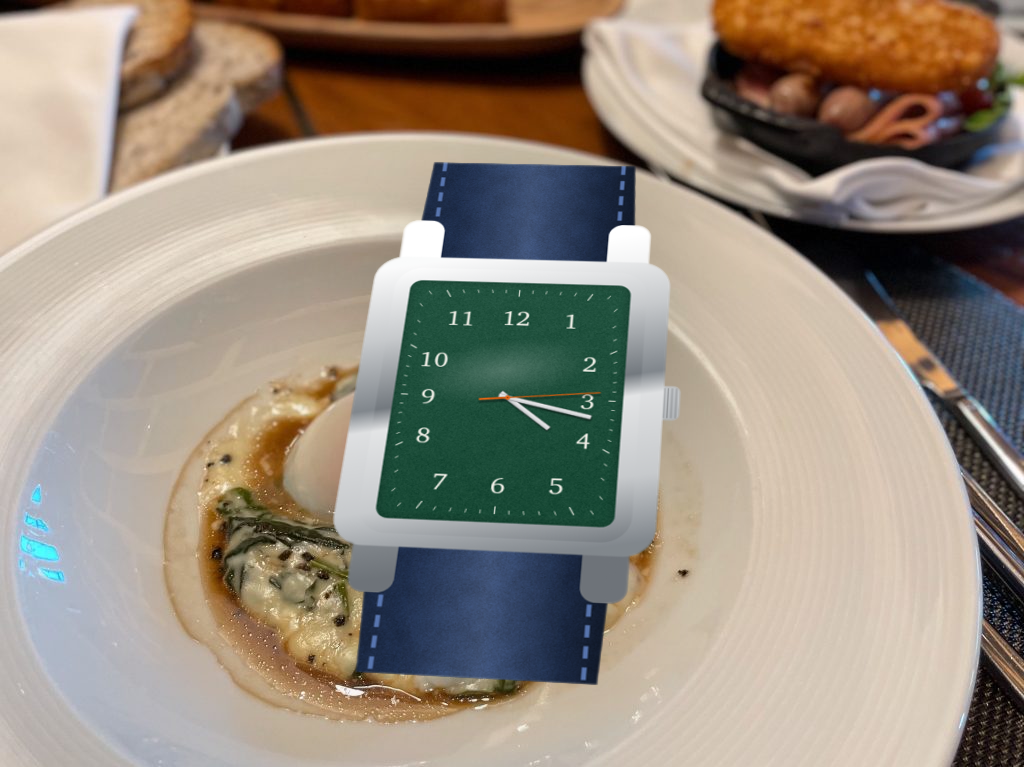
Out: **4:17:14**
